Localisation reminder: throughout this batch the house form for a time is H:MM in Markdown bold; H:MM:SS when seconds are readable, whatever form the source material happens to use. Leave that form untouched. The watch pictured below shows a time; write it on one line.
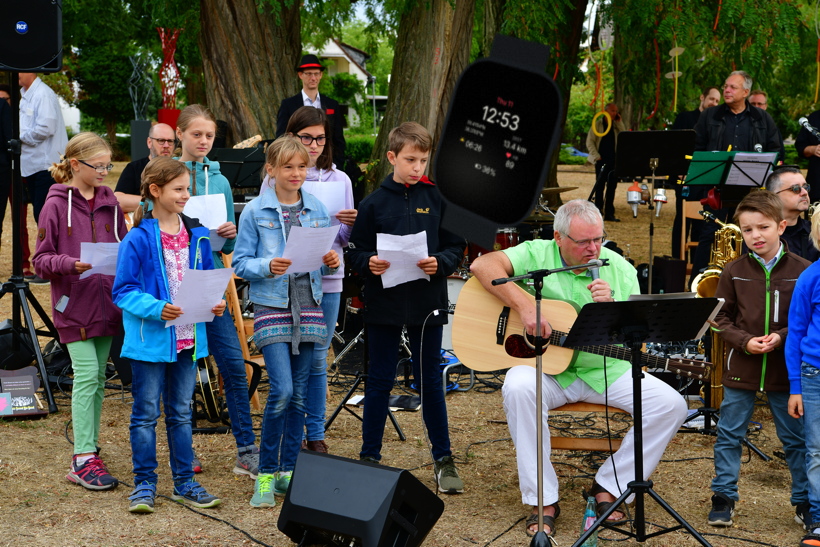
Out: **12:53**
